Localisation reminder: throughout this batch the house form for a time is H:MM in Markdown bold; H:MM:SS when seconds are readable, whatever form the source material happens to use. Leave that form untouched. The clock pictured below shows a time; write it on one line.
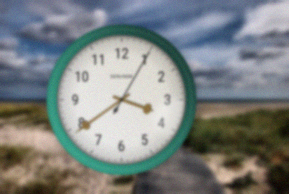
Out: **3:39:05**
